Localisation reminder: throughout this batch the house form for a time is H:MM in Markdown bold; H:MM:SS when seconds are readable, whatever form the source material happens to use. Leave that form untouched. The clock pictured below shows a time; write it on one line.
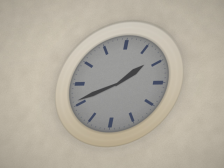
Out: **1:41**
